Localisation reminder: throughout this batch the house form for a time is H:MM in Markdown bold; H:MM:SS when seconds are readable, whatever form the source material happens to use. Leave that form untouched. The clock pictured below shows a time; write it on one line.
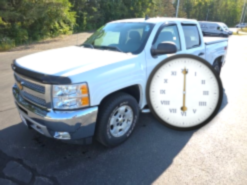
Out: **6:00**
